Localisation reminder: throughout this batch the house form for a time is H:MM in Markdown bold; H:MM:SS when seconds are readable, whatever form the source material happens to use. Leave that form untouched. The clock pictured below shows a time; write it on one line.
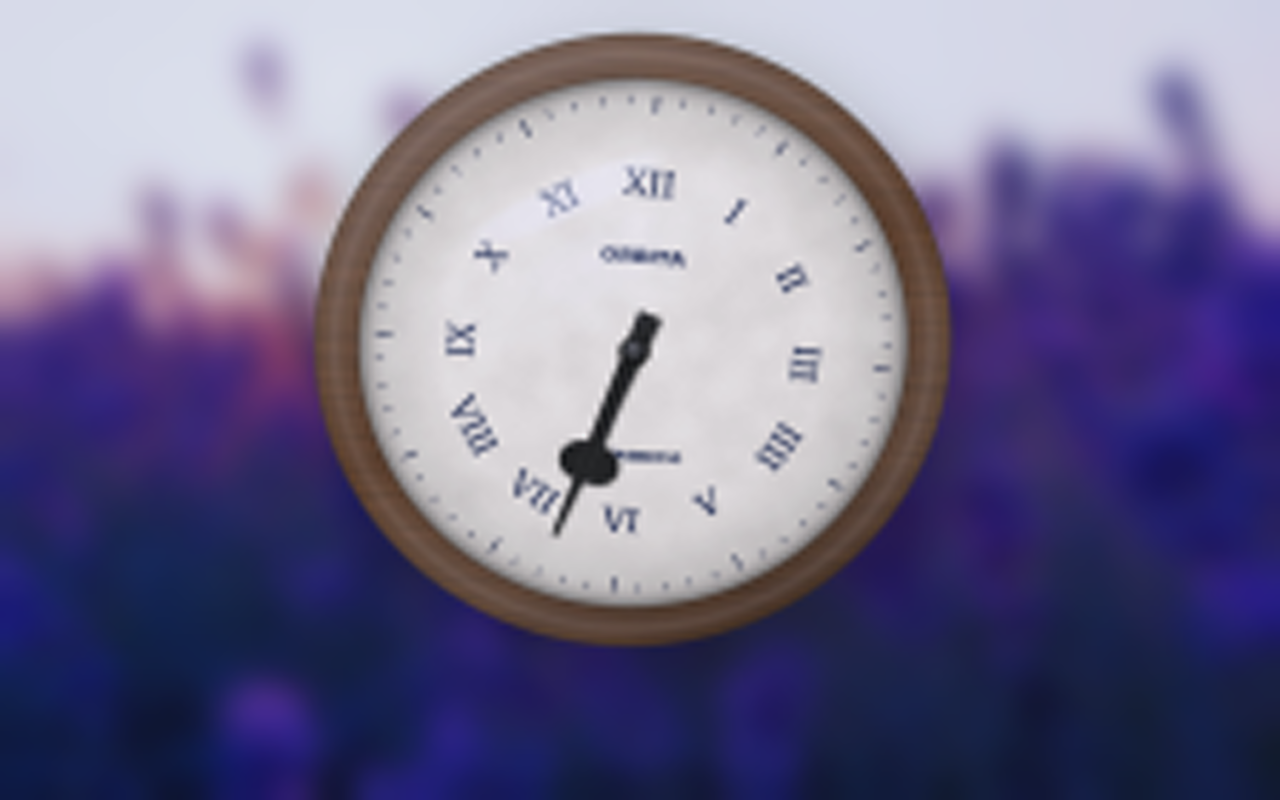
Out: **6:33**
